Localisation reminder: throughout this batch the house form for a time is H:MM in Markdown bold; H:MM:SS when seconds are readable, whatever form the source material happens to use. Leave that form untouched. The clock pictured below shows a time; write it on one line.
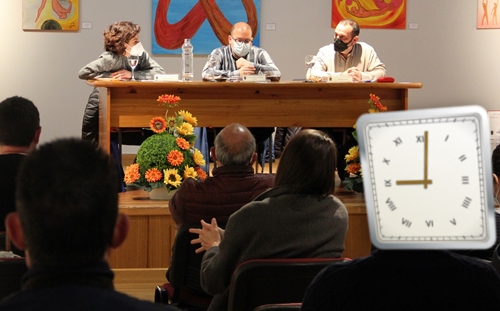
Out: **9:01**
